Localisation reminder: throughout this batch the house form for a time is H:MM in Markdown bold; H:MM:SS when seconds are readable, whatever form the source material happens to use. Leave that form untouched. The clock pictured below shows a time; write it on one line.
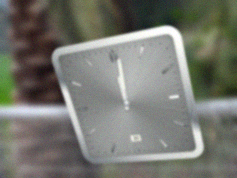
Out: **12:01**
